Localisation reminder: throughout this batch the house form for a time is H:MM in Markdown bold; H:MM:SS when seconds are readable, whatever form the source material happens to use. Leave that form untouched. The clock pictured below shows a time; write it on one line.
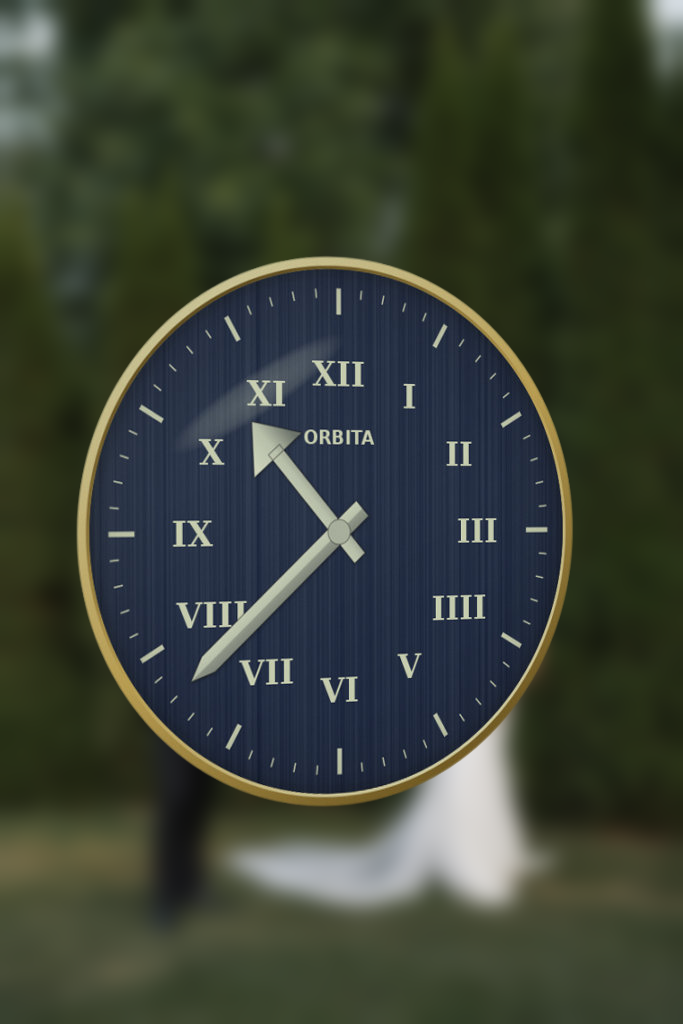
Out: **10:38**
